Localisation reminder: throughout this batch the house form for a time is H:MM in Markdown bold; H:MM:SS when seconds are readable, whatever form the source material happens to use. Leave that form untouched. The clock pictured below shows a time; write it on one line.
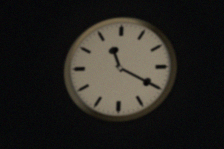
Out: **11:20**
